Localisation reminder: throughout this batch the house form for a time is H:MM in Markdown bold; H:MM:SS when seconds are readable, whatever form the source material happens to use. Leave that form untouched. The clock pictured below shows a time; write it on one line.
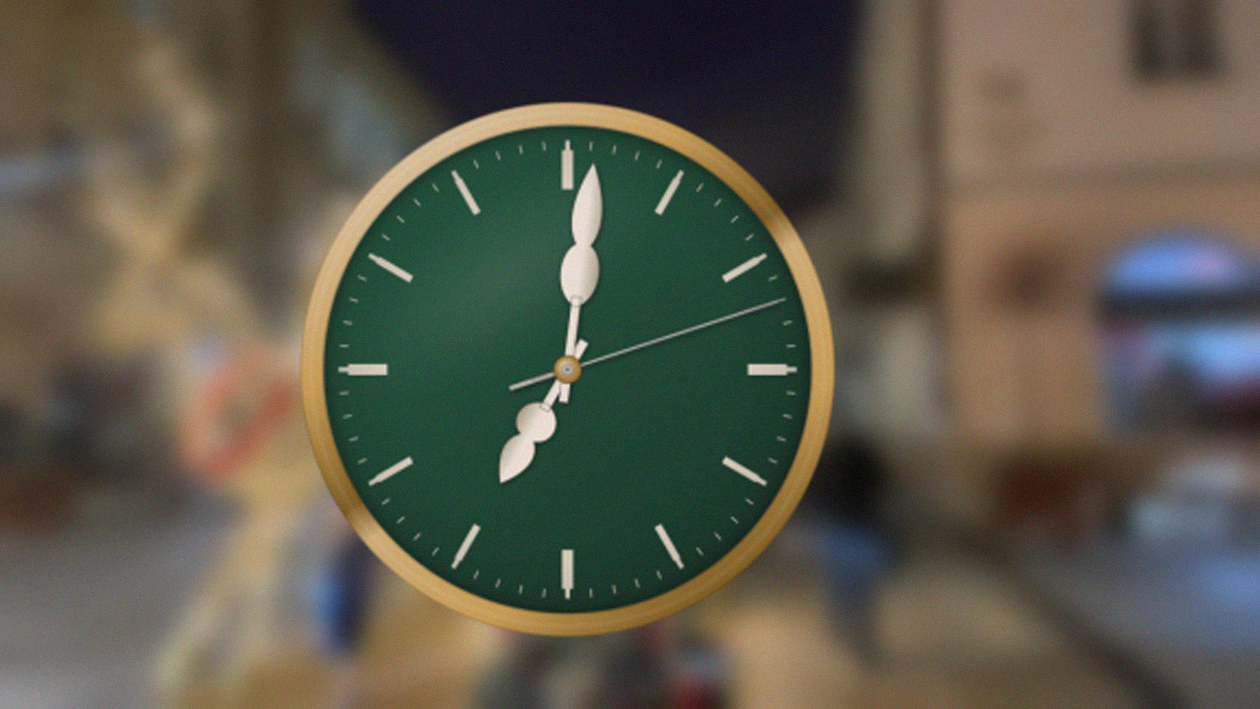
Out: **7:01:12**
